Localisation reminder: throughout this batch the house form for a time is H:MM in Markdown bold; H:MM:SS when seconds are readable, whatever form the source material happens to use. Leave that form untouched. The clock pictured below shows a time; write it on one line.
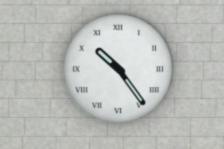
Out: **10:24**
